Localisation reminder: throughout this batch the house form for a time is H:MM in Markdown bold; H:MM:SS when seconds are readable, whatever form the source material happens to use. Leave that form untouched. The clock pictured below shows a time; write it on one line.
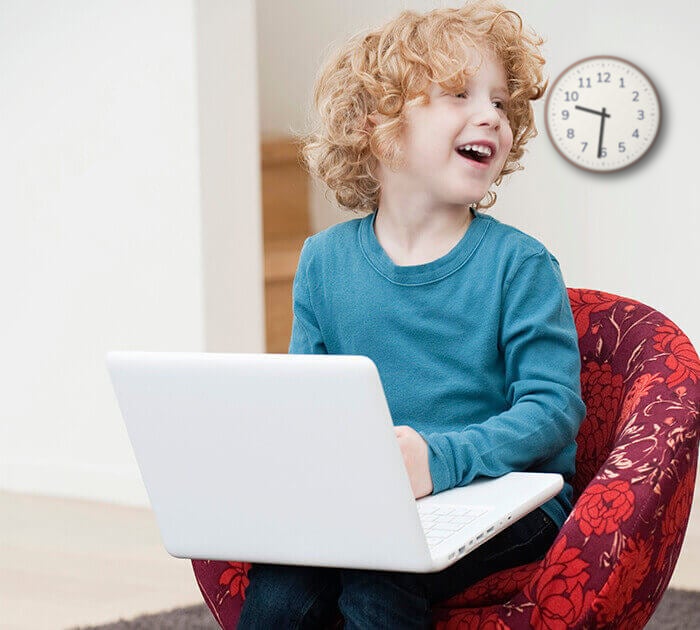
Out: **9:31**
